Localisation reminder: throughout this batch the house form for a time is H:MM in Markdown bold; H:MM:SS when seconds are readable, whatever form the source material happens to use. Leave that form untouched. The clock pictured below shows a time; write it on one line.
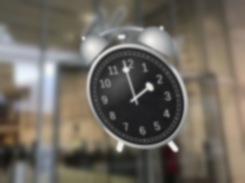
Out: **1:59**
